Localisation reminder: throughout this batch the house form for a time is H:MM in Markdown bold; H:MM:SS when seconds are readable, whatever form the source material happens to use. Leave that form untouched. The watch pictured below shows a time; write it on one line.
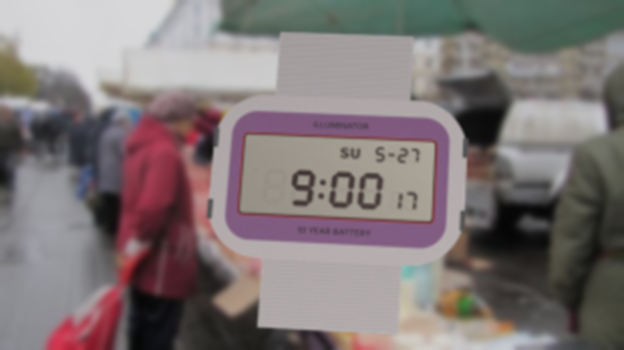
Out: **9:00:17**
